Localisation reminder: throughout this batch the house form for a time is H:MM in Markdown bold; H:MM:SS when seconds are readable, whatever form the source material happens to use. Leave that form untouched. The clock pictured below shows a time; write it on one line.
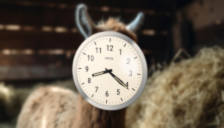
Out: **8:21**
